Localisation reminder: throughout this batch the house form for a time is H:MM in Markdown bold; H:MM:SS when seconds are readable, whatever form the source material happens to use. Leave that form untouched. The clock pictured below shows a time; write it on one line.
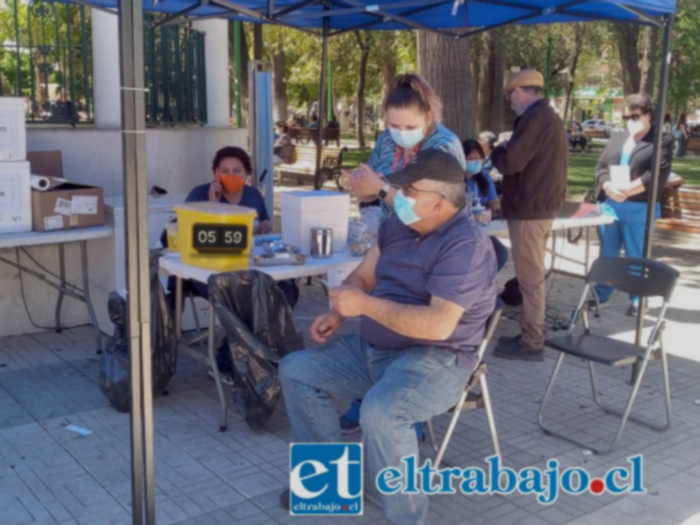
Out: **5:59**
